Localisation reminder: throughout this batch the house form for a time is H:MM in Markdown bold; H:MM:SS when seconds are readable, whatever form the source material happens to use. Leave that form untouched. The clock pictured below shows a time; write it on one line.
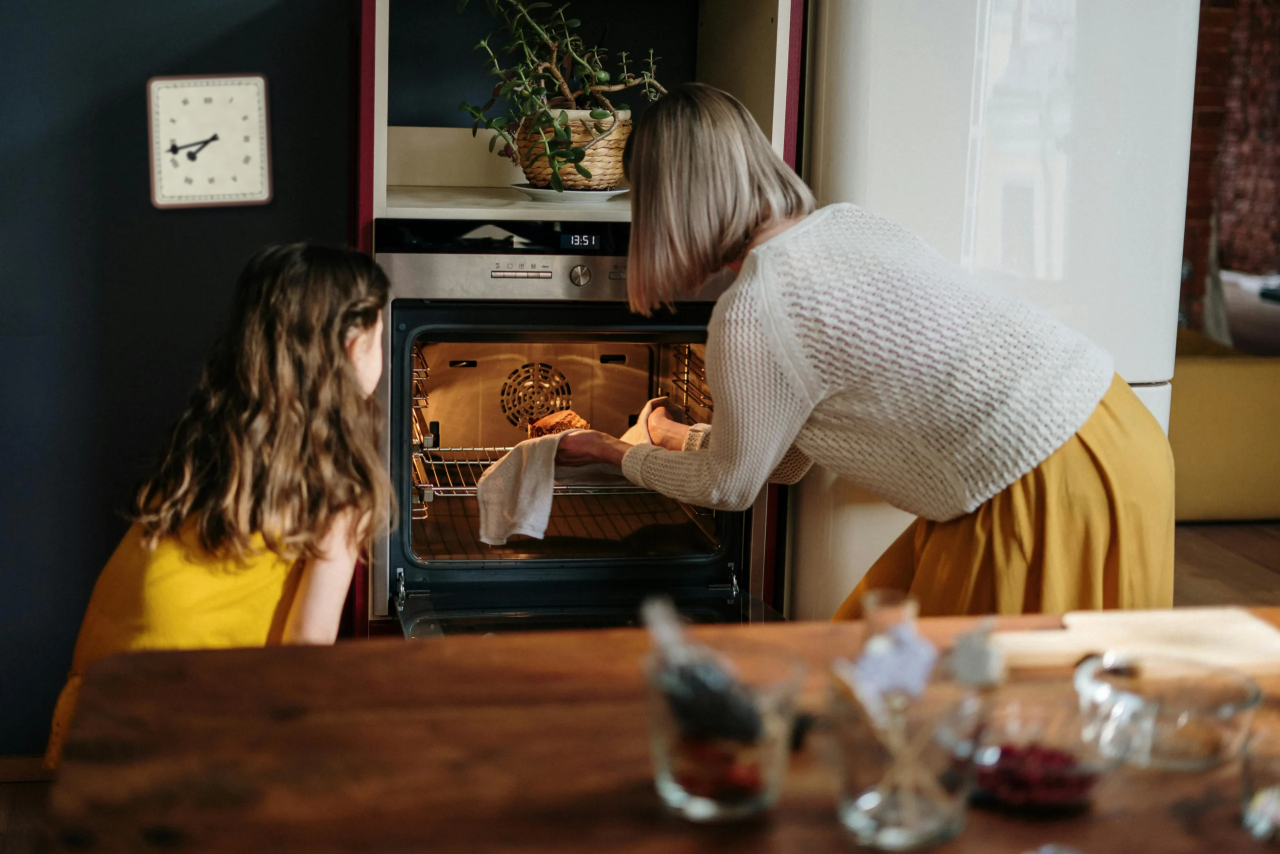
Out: **7:43**
